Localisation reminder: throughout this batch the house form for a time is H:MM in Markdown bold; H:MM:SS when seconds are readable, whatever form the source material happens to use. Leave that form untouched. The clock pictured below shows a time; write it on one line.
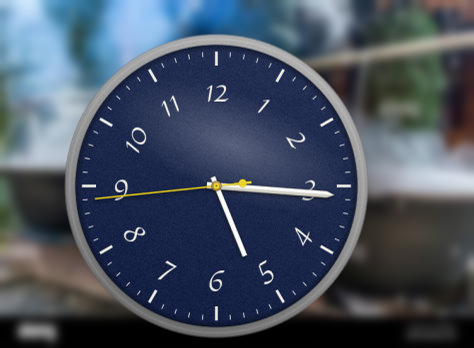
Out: **5:15:44**
